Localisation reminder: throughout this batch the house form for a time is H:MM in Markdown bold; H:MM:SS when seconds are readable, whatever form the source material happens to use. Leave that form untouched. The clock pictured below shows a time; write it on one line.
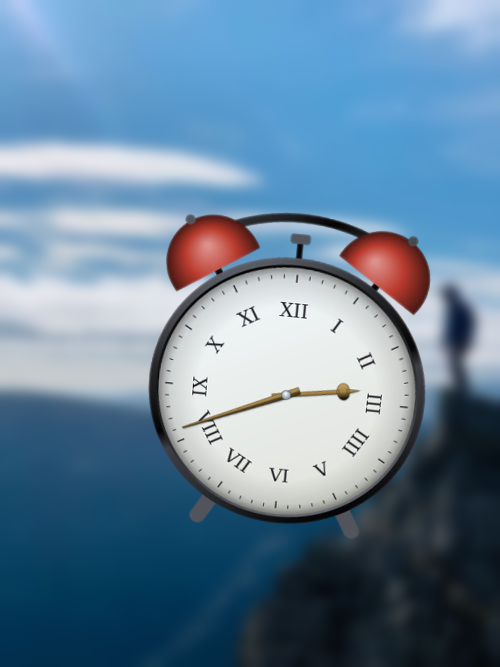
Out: **2:41**
